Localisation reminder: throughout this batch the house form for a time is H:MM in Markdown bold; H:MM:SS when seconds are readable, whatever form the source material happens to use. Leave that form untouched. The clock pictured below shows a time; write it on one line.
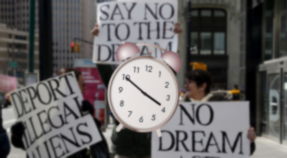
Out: **3:50**
